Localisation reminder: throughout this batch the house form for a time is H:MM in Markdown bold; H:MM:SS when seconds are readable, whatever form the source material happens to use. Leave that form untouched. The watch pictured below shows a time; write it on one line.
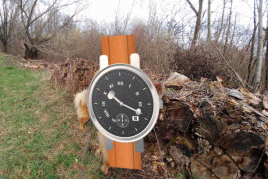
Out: **10:19**
